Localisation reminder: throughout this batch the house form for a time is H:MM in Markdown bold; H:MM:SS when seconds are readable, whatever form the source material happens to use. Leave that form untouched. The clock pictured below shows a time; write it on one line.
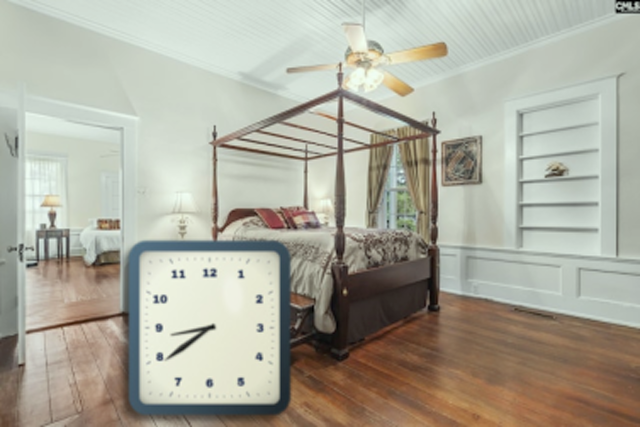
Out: **8:39**
